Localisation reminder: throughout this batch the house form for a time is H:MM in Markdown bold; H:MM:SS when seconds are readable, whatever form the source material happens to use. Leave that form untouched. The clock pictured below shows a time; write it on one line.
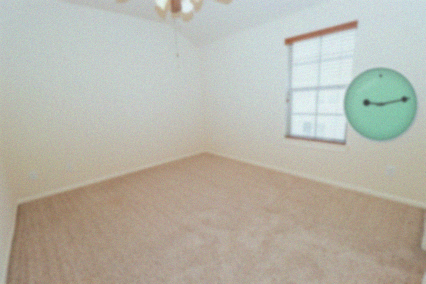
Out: **9:13**
